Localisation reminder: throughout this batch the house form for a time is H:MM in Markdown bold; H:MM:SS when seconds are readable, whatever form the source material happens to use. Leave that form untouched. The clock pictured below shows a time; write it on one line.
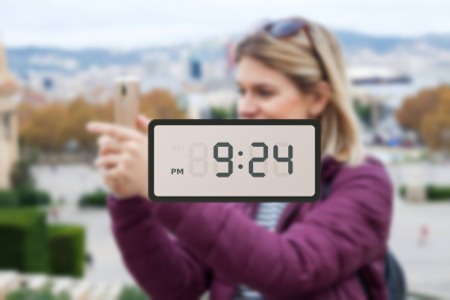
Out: **9:24**
